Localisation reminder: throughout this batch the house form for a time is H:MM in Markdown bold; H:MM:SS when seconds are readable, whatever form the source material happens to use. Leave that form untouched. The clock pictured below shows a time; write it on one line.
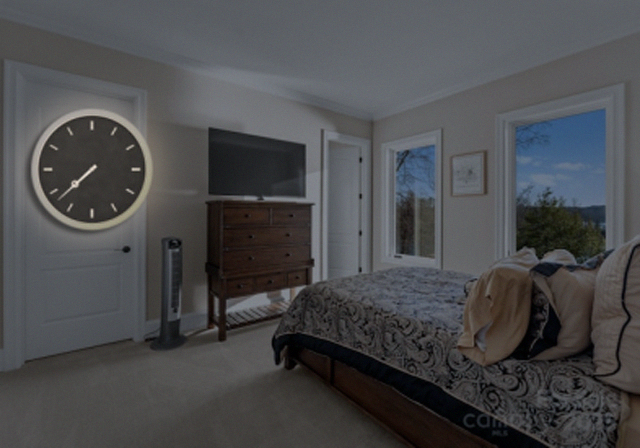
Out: **7:38**
